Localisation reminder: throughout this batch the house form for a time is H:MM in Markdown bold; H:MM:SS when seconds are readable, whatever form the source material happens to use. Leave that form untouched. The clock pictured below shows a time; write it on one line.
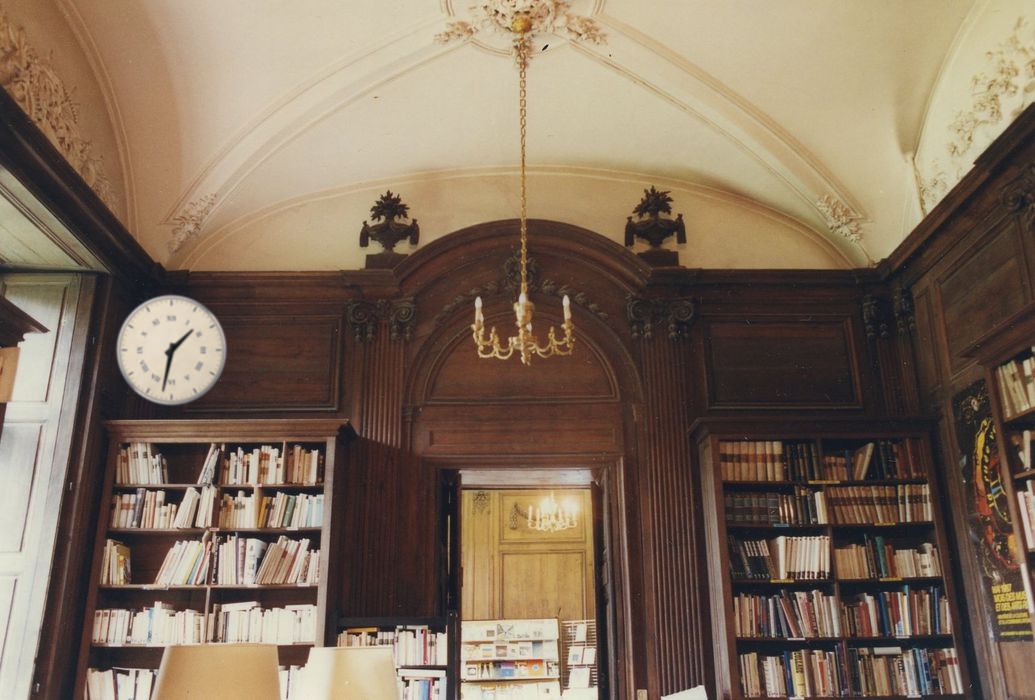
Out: **1:32**
